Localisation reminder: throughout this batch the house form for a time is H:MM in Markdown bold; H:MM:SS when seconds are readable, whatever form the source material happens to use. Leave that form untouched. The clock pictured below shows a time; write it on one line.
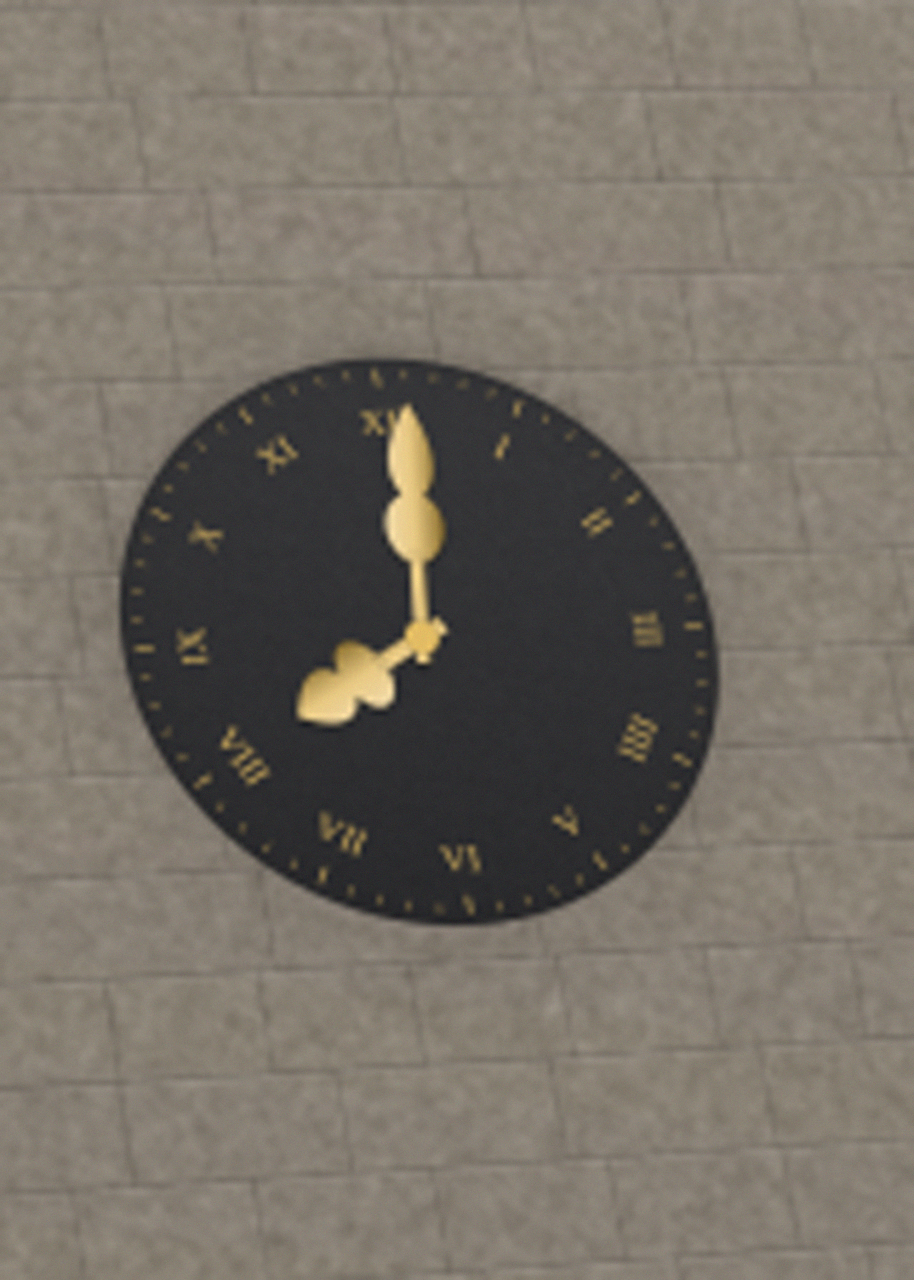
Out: **8:01**
